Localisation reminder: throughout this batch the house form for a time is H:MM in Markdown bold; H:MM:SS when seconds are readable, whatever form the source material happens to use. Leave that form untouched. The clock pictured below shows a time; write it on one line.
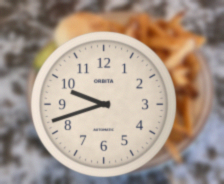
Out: **9:42**
